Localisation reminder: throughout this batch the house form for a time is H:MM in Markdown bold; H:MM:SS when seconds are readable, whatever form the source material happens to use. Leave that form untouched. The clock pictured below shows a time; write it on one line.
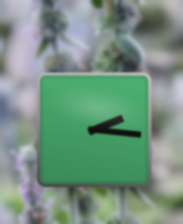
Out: **2:16**
